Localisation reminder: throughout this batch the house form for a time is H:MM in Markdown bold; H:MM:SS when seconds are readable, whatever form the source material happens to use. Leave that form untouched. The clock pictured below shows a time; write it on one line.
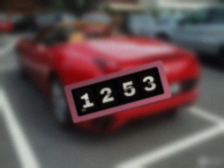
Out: **12:53**
